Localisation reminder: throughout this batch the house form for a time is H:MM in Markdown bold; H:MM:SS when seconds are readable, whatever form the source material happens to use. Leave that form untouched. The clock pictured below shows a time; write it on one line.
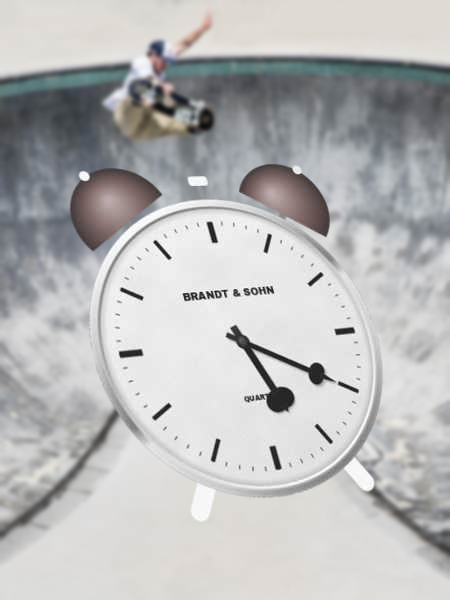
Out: **5:20**
